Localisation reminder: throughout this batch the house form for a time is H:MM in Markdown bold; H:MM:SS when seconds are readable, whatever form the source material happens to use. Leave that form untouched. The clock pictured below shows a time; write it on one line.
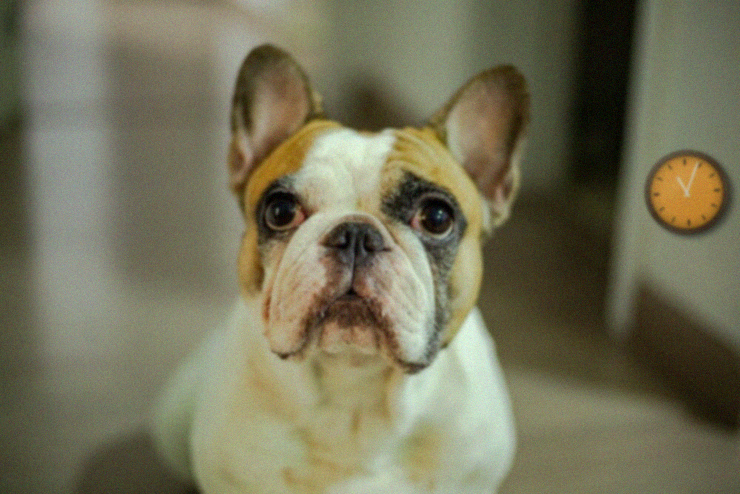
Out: **11:04**
